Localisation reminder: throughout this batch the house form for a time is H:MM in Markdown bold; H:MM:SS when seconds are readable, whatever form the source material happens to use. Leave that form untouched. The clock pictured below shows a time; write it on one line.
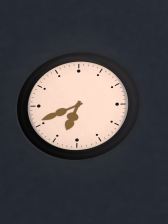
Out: **6:41**
